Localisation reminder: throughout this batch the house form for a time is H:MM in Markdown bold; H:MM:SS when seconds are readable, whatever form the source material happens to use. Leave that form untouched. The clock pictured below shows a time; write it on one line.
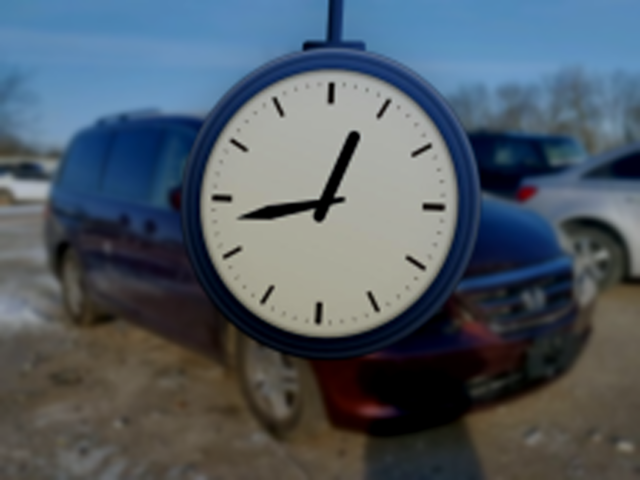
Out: **12:43**
